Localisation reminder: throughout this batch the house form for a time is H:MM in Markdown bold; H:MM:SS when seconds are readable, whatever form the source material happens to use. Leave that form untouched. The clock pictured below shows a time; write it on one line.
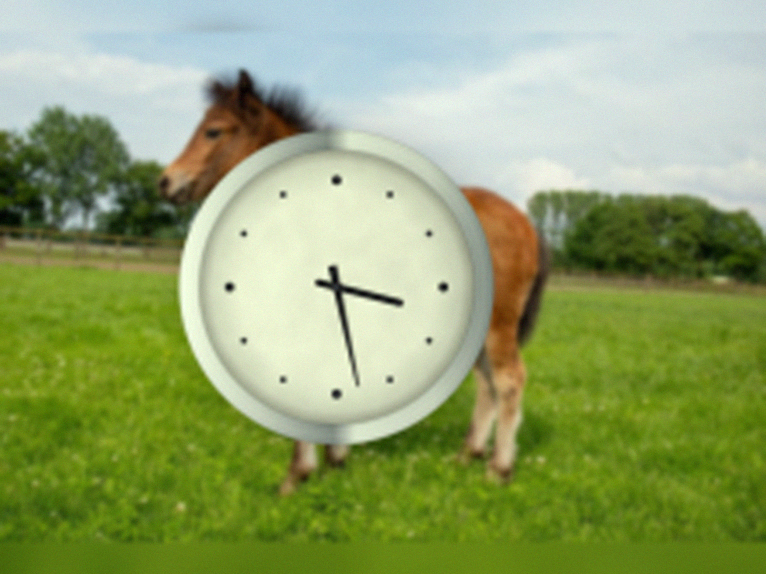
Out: **3:28**
